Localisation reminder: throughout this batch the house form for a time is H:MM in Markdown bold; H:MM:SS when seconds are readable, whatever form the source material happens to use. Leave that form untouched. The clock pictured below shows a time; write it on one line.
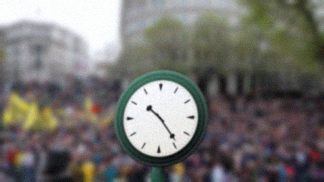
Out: **10:24**
